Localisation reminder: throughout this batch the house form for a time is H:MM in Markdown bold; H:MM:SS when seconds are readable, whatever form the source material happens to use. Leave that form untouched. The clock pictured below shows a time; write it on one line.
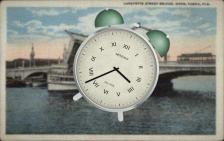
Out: **3:37**
